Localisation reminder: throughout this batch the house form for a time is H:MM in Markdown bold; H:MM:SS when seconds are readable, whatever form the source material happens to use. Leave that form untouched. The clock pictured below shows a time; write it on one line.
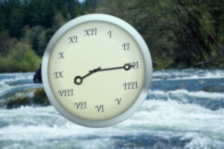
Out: **8:15**
